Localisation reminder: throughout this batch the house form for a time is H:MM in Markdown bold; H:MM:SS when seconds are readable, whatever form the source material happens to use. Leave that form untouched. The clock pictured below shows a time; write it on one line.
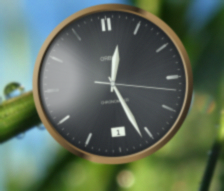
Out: **12:26:17**
